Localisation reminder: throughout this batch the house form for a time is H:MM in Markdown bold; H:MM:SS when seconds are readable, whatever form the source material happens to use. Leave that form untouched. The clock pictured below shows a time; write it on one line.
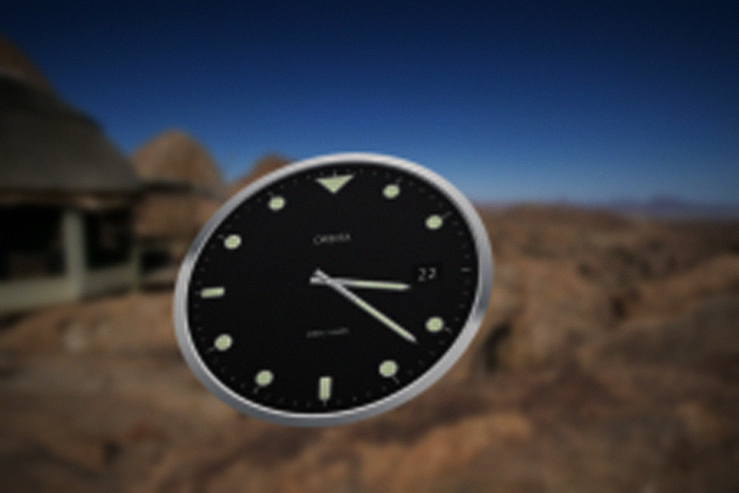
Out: **3:22**
